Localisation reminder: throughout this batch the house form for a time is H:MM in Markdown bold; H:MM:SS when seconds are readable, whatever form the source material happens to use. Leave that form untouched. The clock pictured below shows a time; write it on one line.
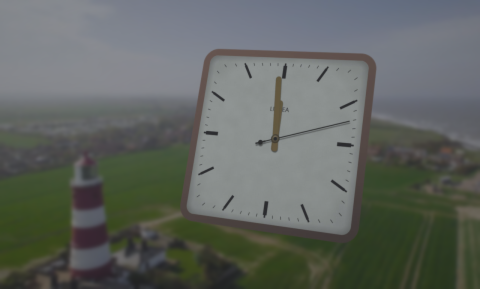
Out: **11:59:12**
